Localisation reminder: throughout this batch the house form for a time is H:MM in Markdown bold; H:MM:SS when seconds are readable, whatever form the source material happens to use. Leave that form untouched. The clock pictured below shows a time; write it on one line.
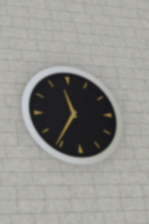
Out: **11:36**
